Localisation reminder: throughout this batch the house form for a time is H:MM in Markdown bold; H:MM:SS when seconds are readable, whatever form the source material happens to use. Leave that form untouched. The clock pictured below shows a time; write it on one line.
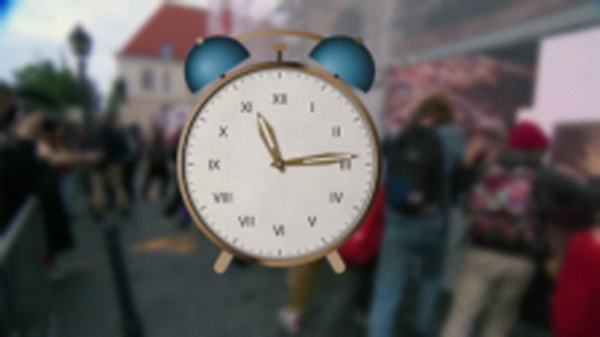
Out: **11:14**
